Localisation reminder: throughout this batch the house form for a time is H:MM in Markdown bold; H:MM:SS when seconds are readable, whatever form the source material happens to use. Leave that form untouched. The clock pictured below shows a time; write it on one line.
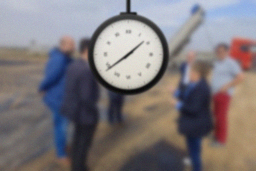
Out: **1:39**
